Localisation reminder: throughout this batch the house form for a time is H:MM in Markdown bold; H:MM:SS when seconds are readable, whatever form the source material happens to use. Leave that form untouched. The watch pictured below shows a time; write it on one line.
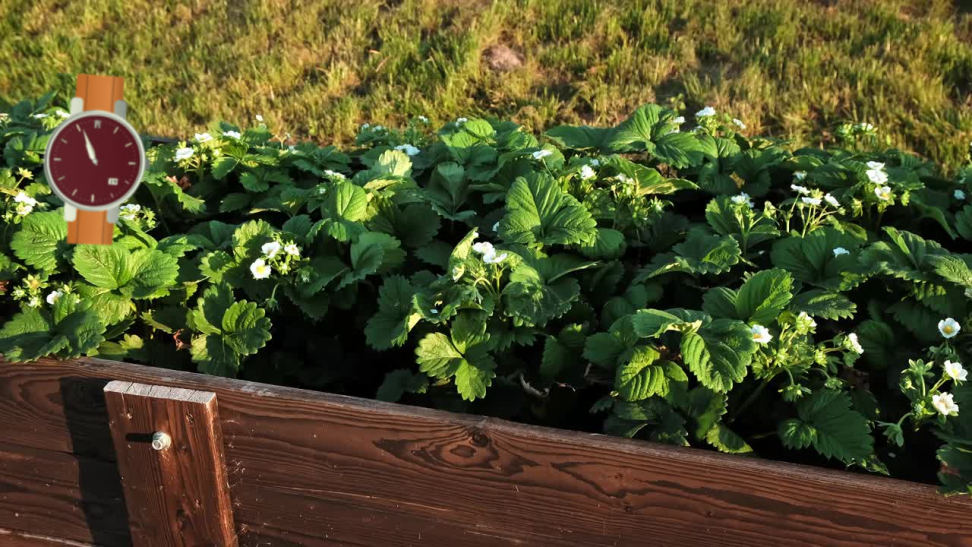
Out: **10:56**
